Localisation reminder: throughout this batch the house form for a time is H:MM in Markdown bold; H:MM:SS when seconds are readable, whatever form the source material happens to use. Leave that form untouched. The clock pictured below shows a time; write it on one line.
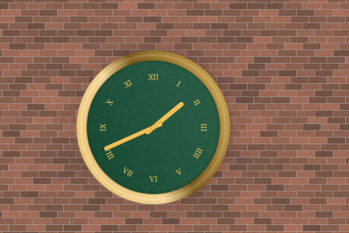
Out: **1:41**
